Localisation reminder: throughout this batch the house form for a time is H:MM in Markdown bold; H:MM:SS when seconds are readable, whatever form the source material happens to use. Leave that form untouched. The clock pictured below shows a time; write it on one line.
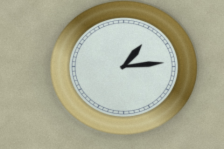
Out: **1:14**
